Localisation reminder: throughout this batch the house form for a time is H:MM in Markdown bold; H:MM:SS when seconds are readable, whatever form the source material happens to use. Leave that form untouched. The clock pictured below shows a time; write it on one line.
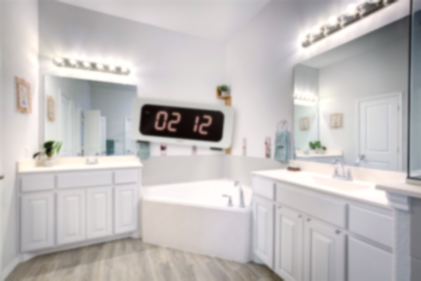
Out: **2:12**
